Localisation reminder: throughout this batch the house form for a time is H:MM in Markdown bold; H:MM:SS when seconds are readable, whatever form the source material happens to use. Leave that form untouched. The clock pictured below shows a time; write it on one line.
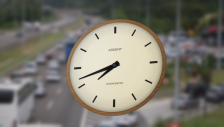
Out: **7:42**
